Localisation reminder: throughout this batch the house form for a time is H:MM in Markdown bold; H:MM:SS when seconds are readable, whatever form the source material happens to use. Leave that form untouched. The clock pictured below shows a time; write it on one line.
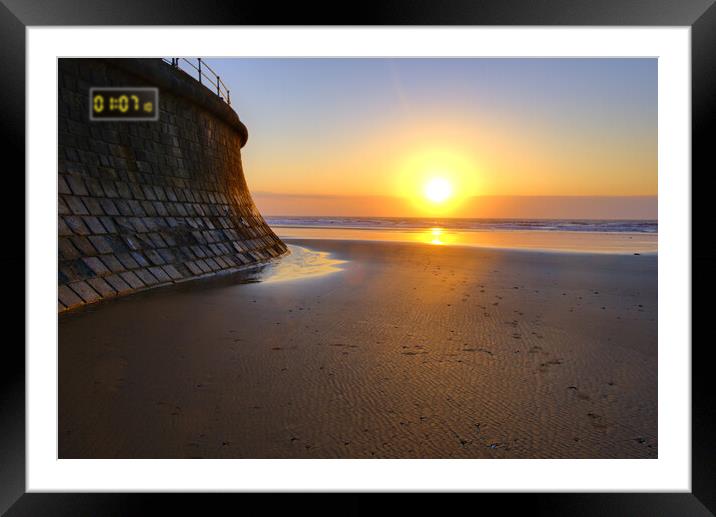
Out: **1:07**
